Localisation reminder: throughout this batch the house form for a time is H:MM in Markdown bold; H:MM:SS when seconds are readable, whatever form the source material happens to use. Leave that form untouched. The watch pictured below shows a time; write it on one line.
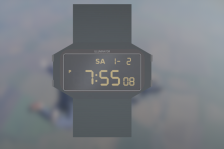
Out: **7:55:08**
